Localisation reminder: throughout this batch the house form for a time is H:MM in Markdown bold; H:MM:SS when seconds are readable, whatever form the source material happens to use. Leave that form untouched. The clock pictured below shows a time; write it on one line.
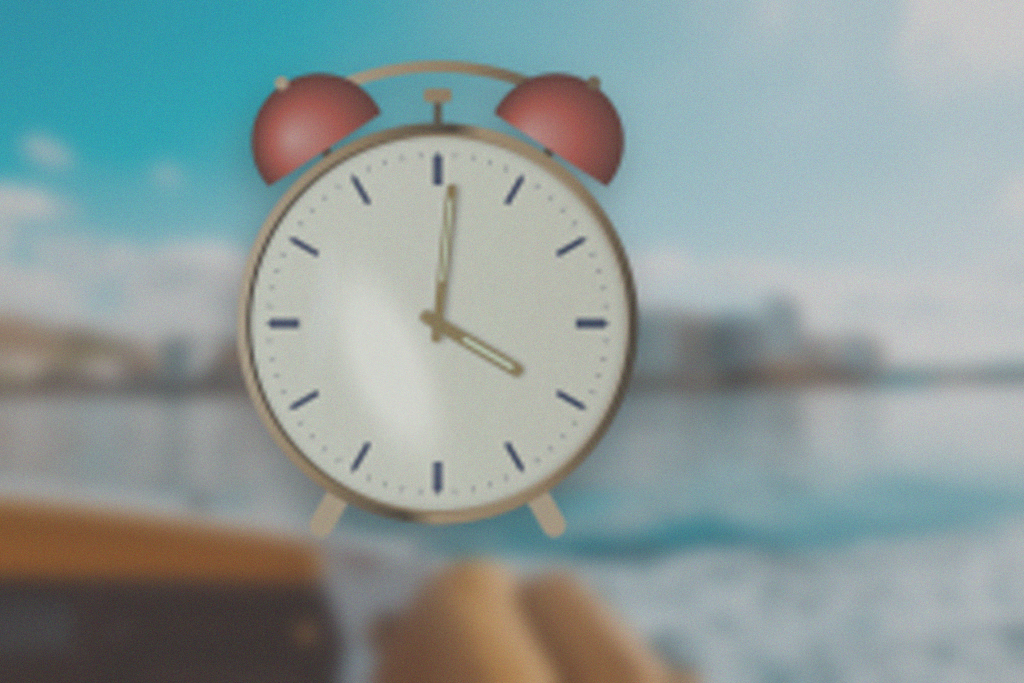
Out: **4:01**
